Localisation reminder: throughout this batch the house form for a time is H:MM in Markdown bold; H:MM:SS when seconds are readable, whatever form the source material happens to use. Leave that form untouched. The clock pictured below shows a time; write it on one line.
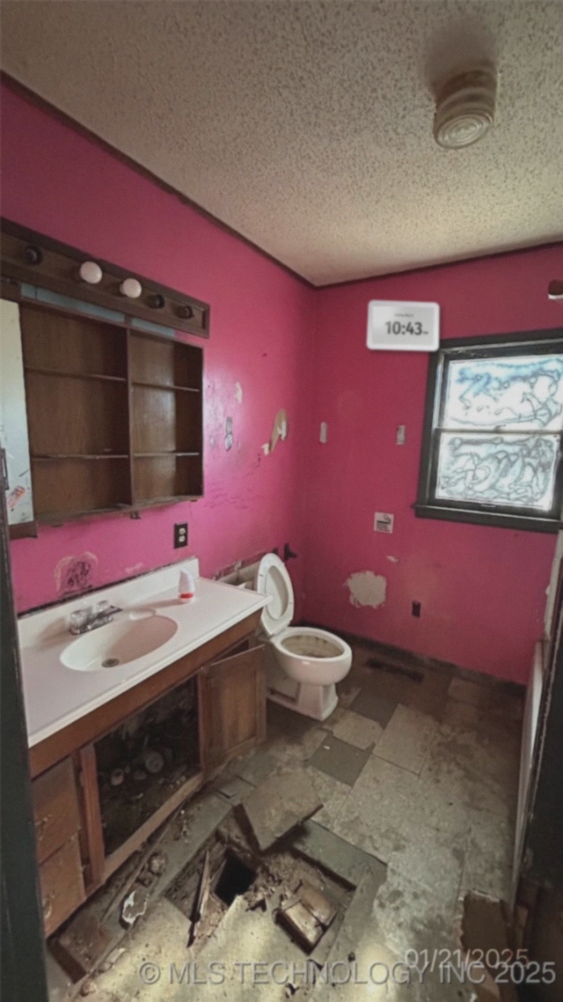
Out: **10:43**
